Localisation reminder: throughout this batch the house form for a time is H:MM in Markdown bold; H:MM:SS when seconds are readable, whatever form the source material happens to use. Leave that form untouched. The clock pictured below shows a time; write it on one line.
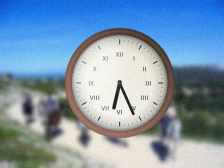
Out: **6:26**
